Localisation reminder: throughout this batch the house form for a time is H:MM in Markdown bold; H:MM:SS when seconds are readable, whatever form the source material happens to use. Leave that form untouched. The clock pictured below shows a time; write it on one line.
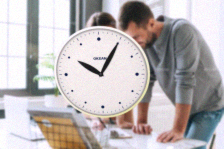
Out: **10:05**
